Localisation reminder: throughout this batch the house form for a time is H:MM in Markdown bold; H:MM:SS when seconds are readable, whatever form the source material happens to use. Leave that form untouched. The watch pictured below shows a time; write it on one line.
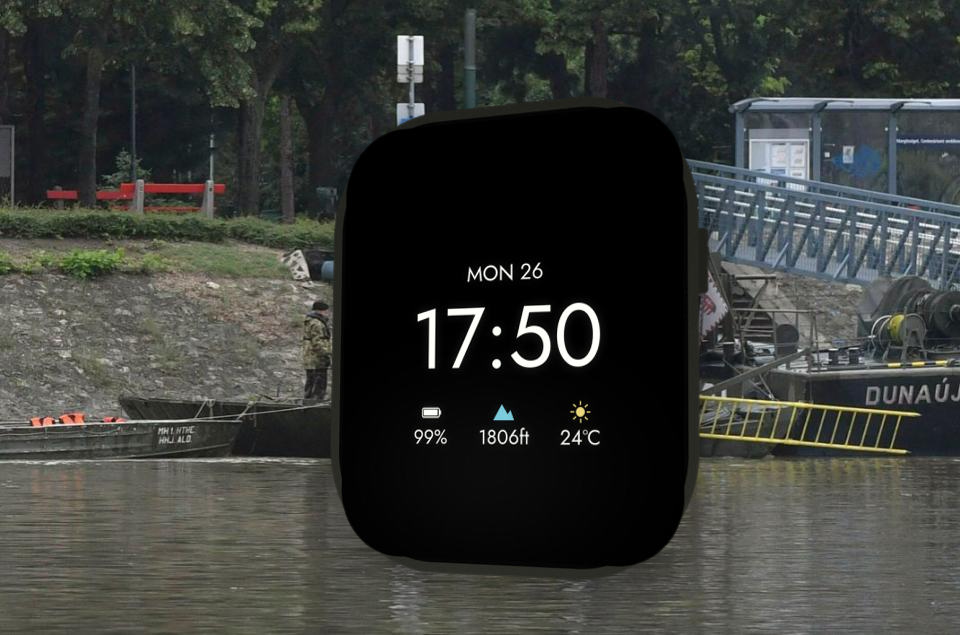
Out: **17:50**
